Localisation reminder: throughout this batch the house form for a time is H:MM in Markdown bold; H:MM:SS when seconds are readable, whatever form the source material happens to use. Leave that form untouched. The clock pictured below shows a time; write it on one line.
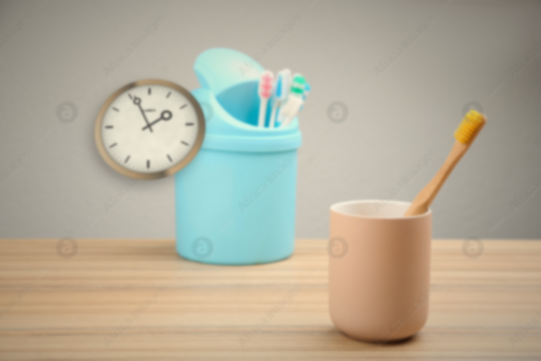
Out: **1:56**
